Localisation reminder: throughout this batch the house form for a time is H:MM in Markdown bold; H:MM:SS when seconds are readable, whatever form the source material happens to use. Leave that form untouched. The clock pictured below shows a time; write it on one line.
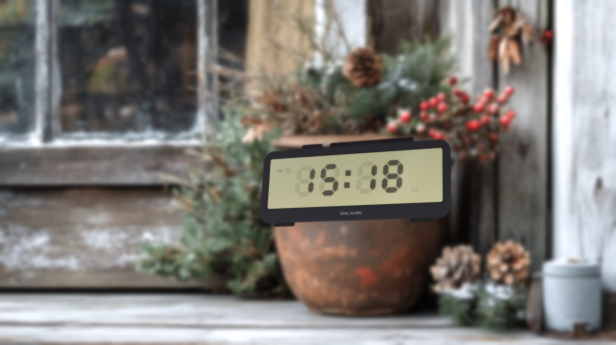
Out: **15:18**
